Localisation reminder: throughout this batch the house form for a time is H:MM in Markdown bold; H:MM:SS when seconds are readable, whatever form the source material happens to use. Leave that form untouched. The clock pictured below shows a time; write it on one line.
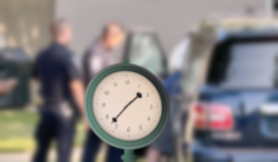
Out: **1:37**
